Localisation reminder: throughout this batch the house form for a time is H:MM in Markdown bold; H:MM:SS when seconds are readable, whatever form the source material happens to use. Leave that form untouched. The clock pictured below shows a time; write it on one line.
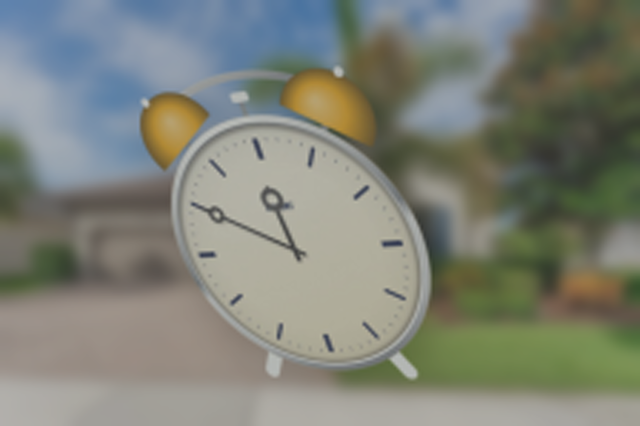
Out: **11:50**
